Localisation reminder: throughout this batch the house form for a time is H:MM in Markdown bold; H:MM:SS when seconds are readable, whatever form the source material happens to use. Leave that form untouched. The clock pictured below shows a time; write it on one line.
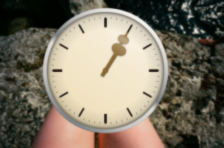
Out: **1:05**
